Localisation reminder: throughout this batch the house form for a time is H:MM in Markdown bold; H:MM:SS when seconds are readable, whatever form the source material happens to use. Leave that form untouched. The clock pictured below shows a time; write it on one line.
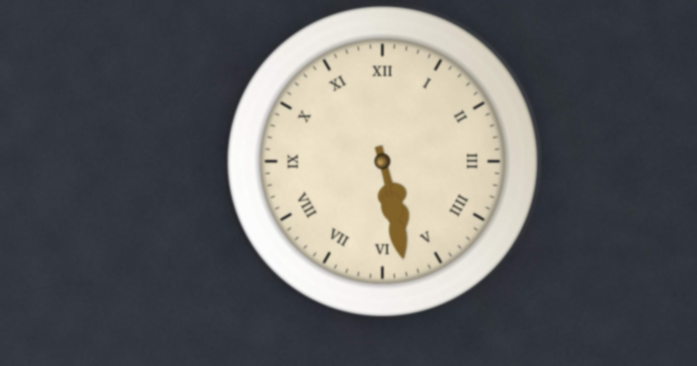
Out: **5:28**
